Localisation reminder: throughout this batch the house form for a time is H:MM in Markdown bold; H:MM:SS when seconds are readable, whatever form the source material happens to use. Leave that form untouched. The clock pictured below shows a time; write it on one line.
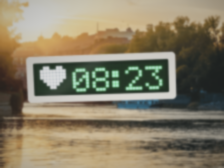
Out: **8:23**
